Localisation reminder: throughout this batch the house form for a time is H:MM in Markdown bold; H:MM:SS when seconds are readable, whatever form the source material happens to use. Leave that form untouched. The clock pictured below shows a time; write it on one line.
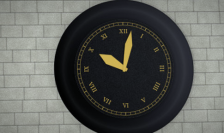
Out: **10:02**
